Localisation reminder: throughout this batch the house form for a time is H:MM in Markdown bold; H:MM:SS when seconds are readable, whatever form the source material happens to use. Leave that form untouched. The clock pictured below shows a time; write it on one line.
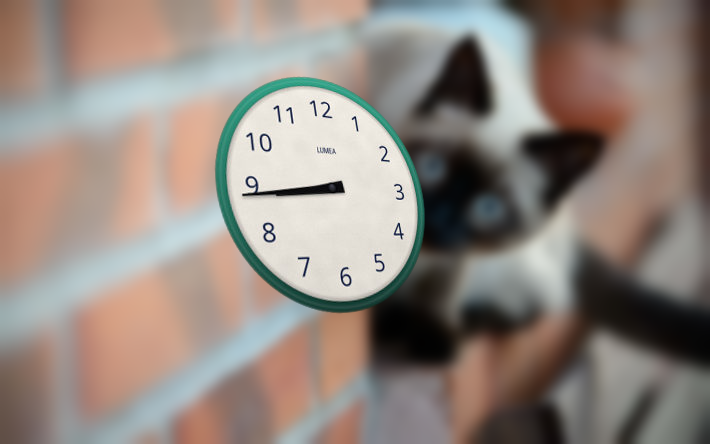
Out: **8:44**
